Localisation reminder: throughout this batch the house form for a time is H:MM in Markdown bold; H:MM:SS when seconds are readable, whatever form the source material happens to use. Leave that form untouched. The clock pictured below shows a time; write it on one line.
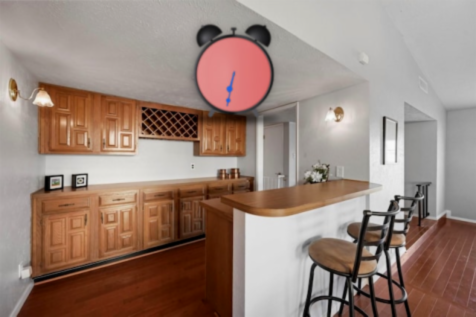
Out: **6:32**
